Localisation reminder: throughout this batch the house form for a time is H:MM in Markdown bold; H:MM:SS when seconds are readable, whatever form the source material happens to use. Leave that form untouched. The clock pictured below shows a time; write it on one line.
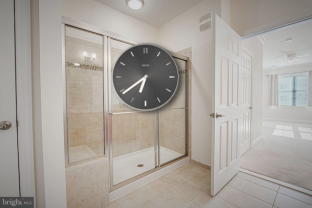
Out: **6:39**
